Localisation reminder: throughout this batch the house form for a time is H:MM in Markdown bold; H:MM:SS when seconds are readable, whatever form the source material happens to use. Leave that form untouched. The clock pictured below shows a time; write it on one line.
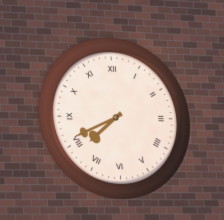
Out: **7:41**
